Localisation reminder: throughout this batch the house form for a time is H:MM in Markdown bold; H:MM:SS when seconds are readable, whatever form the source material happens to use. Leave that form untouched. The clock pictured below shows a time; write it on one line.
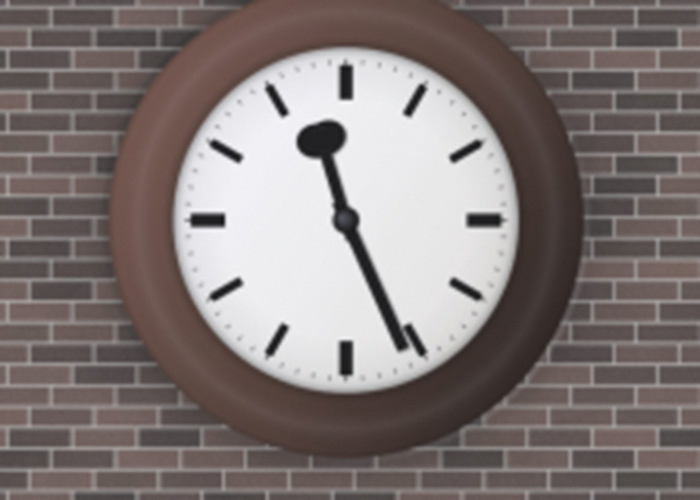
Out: **11:26**
